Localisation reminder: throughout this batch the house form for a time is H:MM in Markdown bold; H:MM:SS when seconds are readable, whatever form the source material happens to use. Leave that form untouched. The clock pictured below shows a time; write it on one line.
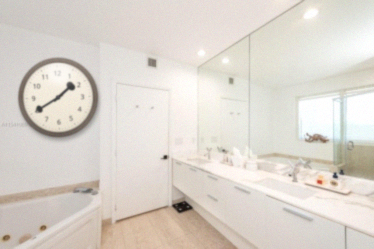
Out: **1:40**
